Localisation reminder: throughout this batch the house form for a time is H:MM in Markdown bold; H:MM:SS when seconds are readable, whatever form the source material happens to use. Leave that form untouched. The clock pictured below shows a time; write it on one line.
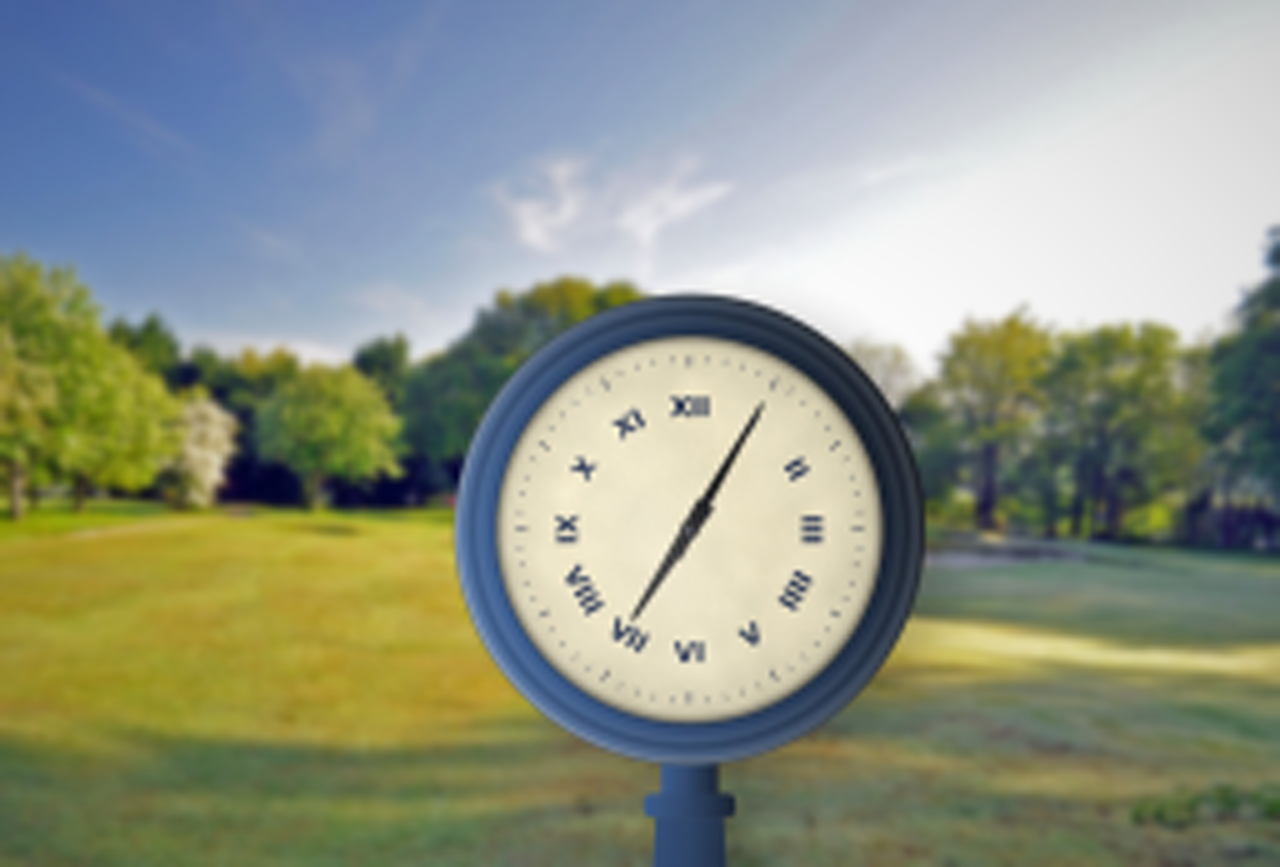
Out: **7:05**
